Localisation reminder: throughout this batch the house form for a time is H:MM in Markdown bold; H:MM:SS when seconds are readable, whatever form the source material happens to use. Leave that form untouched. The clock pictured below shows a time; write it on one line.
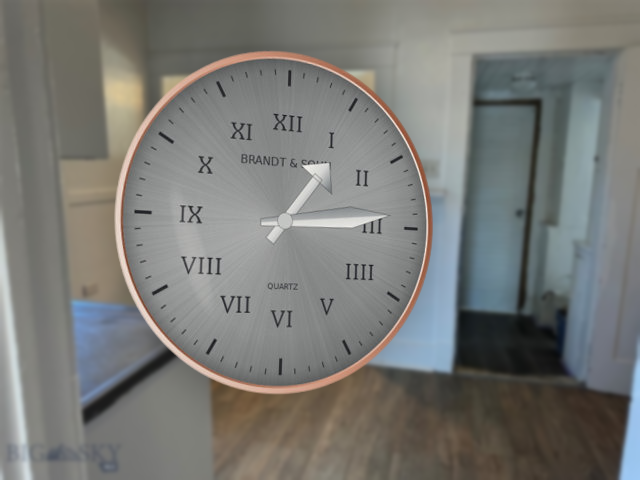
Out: **1:14**
